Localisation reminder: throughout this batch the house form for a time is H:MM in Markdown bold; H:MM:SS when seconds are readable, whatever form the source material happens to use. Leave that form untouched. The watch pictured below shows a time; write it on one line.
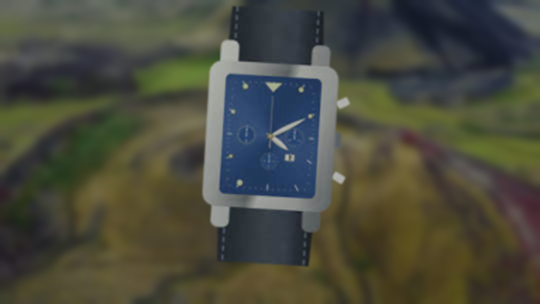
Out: **4:10**
